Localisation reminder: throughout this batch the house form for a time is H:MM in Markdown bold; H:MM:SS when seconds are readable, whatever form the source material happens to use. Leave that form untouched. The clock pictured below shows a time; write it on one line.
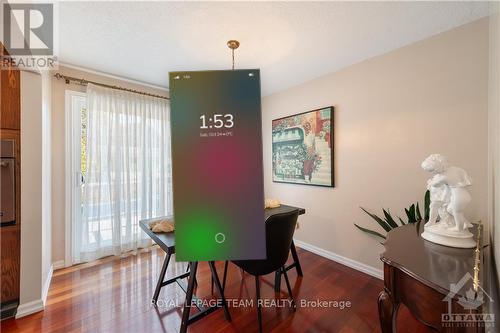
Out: **1:53**
